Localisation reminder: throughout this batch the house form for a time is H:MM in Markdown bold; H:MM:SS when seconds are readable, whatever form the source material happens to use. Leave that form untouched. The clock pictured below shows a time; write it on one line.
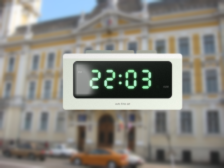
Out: **22:03**
